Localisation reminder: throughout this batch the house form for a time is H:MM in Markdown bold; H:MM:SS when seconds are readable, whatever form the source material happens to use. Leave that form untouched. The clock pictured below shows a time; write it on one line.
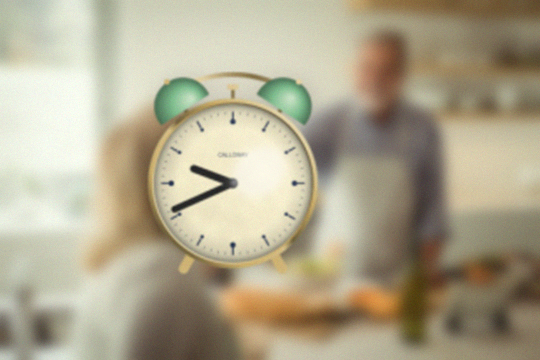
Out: **9:41**
